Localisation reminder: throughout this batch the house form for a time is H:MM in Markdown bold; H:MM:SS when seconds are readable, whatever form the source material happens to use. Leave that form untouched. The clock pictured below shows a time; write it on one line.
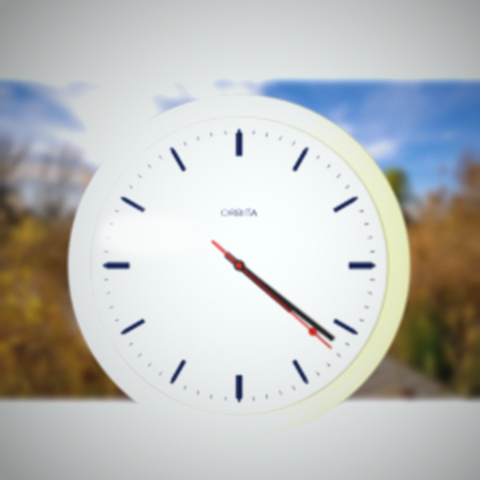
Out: **4:21:22**
